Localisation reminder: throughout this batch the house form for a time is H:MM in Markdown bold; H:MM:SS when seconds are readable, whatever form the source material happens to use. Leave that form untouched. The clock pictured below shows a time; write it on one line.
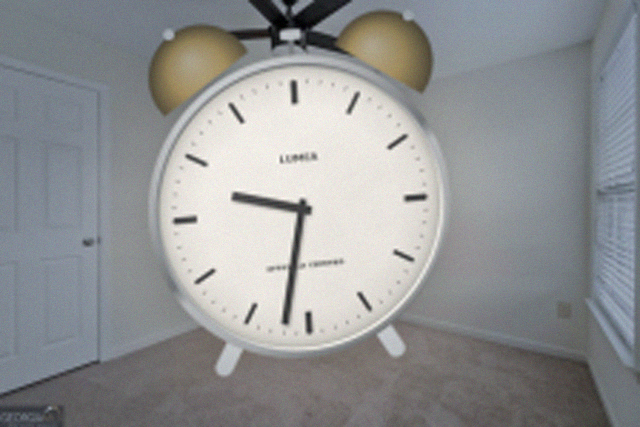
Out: **9:32**
